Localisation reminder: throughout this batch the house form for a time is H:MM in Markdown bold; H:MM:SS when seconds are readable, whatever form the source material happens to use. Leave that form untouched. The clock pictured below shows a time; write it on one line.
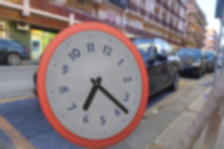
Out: **6:18**
